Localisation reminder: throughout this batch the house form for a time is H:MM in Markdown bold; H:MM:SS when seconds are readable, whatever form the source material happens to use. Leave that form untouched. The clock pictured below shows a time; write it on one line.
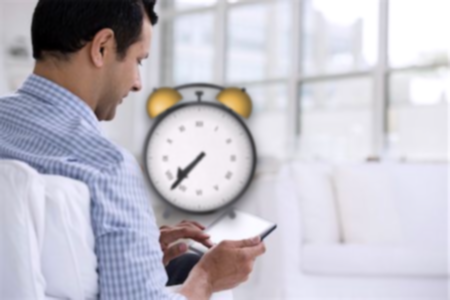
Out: **7:37**
